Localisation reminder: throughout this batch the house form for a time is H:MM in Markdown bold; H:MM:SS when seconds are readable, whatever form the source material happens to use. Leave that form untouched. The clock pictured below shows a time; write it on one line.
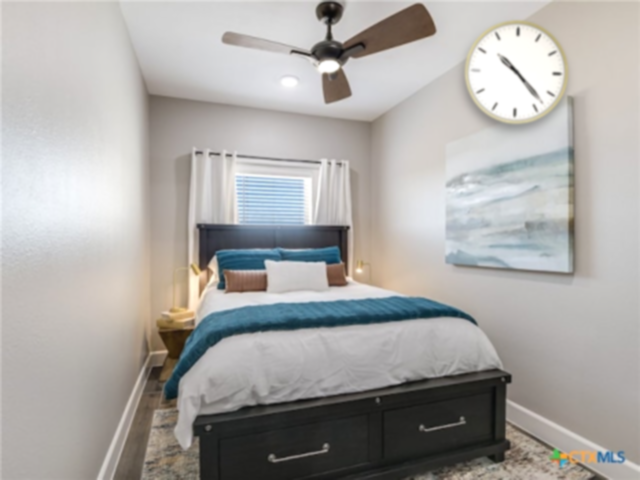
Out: **10:23**
